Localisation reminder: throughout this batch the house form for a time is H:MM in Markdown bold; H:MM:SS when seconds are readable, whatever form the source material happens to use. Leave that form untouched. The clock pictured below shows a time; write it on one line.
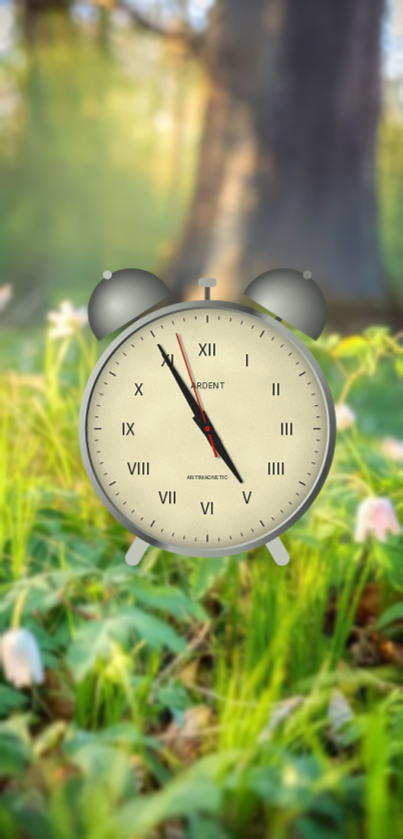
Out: **4:54:57**
